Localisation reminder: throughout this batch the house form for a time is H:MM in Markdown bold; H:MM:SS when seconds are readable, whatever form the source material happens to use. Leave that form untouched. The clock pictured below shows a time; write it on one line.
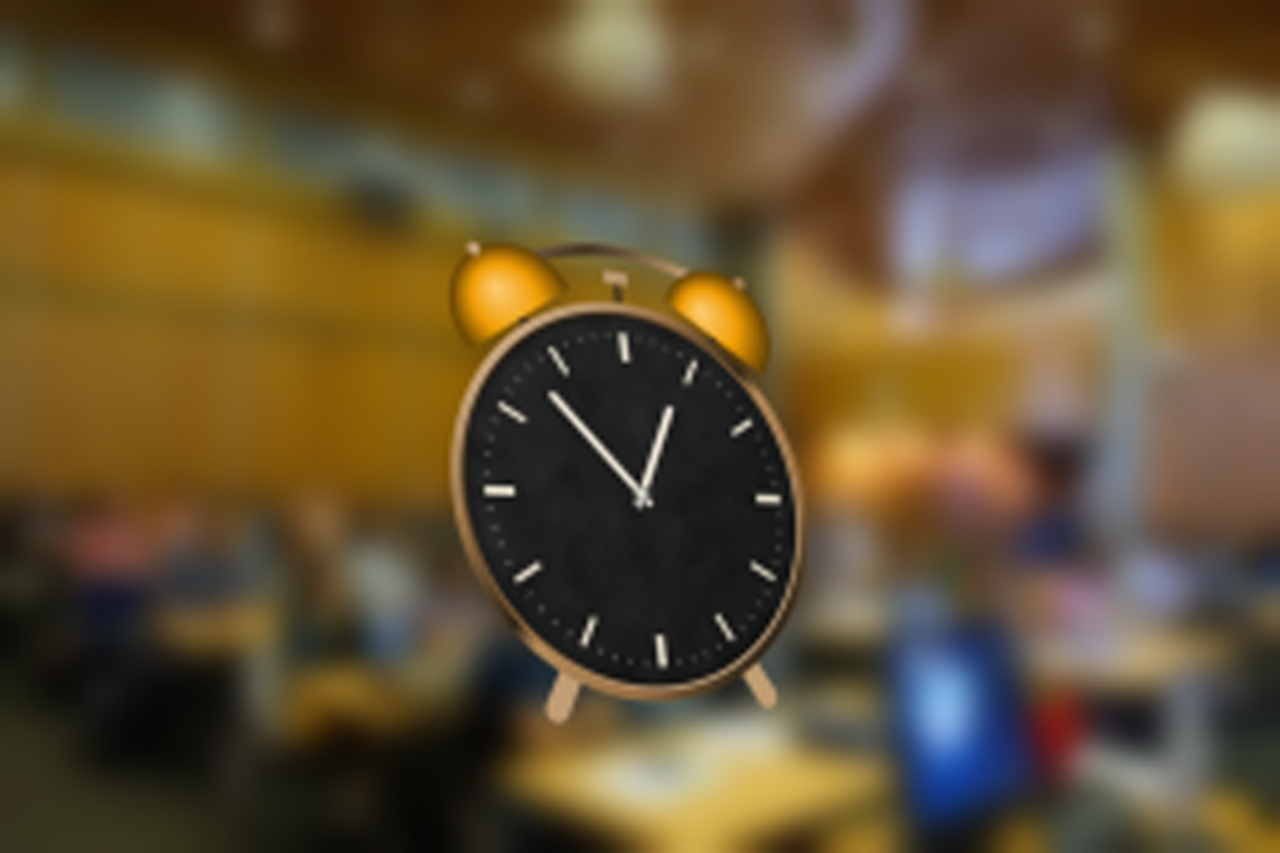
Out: **12:53**
